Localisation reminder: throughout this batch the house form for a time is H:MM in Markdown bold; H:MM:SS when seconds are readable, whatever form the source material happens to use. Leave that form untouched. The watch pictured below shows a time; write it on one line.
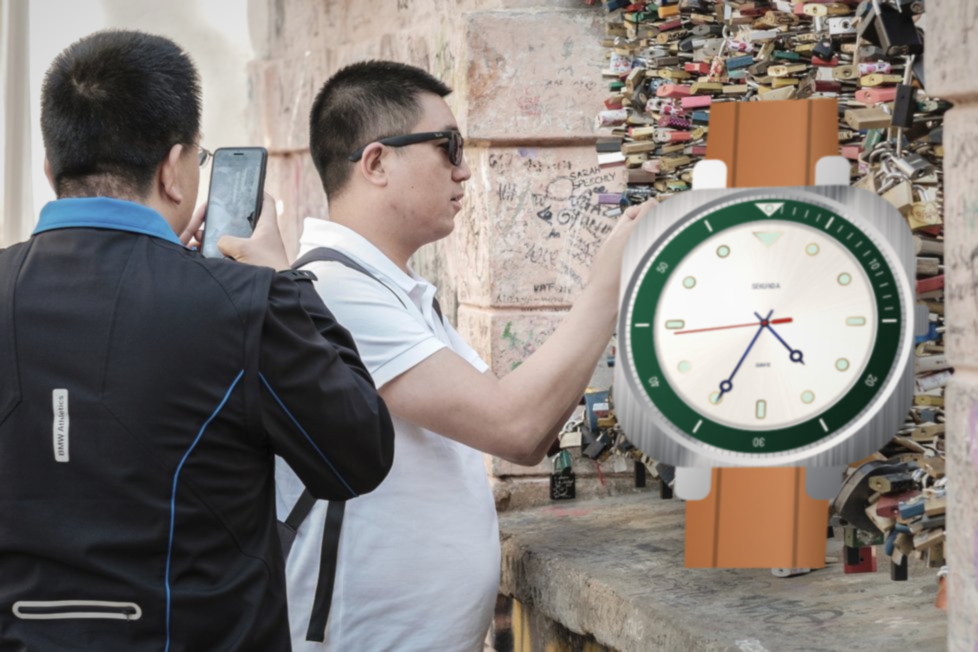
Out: **4:34:44**
